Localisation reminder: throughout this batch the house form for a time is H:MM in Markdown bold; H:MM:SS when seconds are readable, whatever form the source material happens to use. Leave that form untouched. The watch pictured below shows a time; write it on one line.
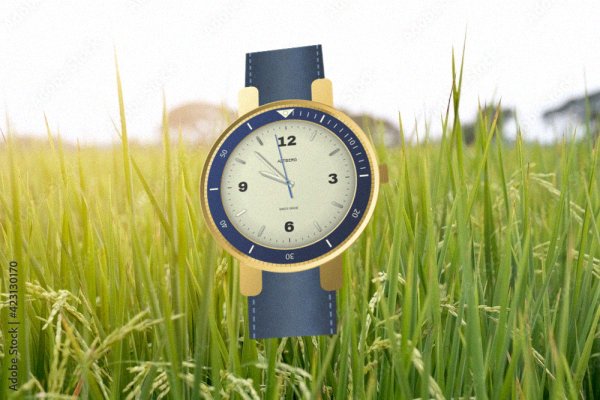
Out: **9:52:58**
